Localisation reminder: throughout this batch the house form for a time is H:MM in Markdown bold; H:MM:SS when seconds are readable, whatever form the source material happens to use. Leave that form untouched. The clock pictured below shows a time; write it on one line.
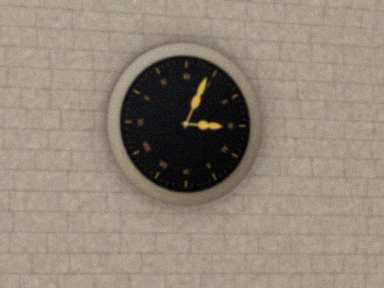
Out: **3:04**
